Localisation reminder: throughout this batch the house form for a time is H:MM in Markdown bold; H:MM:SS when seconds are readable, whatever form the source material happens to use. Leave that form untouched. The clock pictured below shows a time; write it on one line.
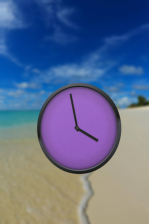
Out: **3:58**
